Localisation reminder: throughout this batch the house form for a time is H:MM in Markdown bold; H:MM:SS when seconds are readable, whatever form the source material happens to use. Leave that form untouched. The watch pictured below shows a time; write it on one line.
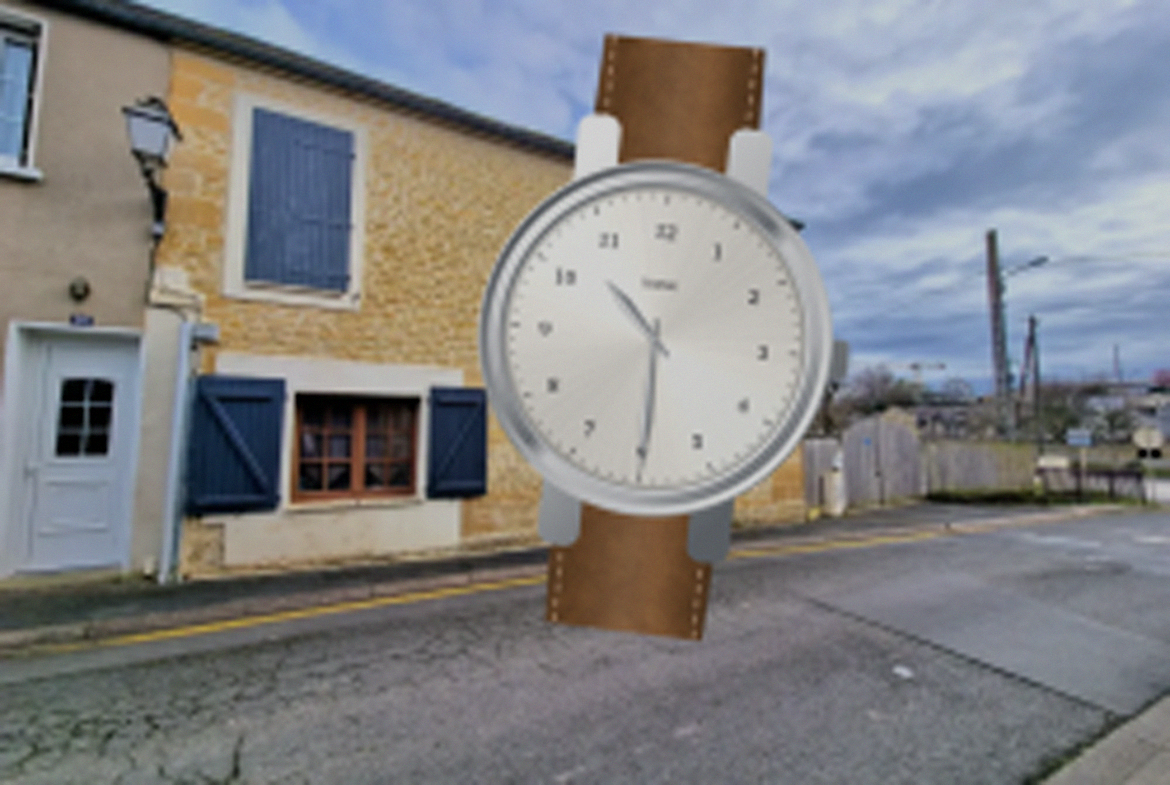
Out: **10:30**
